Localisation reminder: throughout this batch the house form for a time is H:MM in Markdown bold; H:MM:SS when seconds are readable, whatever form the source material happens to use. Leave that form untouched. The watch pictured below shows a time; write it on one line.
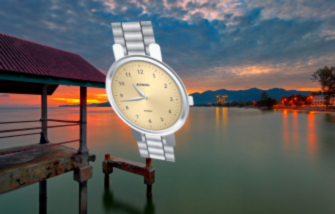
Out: **10:43**
